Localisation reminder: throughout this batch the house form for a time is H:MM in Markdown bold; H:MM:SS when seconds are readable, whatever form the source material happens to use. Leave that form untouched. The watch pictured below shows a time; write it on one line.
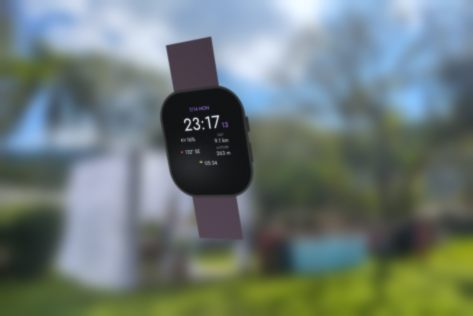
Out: **23:17**
